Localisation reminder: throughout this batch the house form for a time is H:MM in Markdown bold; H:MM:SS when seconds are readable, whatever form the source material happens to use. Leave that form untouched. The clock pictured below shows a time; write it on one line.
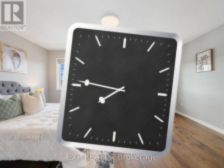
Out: **7:46**
